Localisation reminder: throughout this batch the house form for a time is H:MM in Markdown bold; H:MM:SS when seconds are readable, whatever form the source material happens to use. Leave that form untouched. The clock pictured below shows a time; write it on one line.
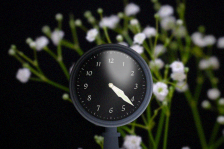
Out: **4:22**
